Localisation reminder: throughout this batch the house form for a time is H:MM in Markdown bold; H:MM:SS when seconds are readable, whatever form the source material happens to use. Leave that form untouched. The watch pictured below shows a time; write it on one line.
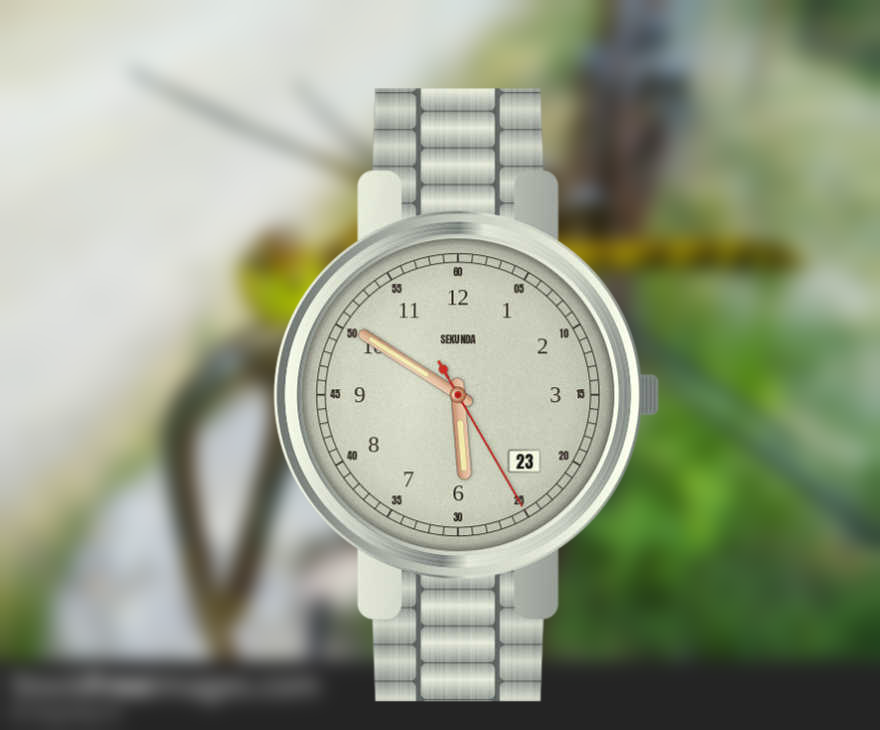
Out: **5:50:25**
